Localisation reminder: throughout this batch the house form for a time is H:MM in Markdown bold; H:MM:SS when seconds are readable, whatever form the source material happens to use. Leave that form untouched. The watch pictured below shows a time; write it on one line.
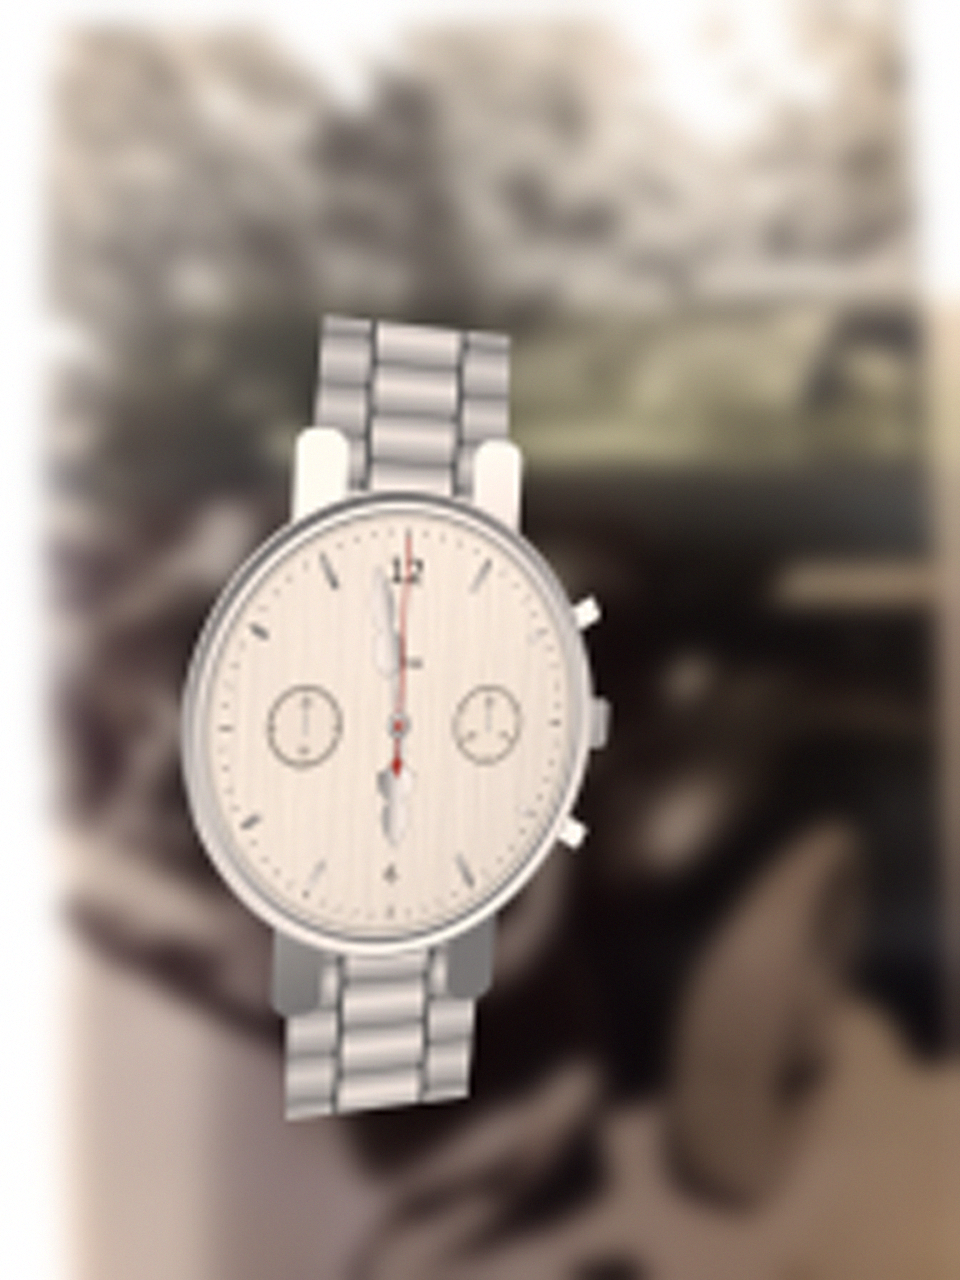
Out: **5:58**
